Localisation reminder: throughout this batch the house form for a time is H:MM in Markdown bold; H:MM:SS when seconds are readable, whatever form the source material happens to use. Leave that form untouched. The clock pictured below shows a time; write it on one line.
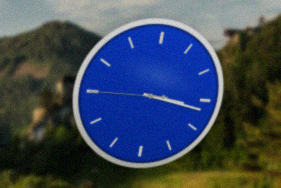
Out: **3:16:45**
